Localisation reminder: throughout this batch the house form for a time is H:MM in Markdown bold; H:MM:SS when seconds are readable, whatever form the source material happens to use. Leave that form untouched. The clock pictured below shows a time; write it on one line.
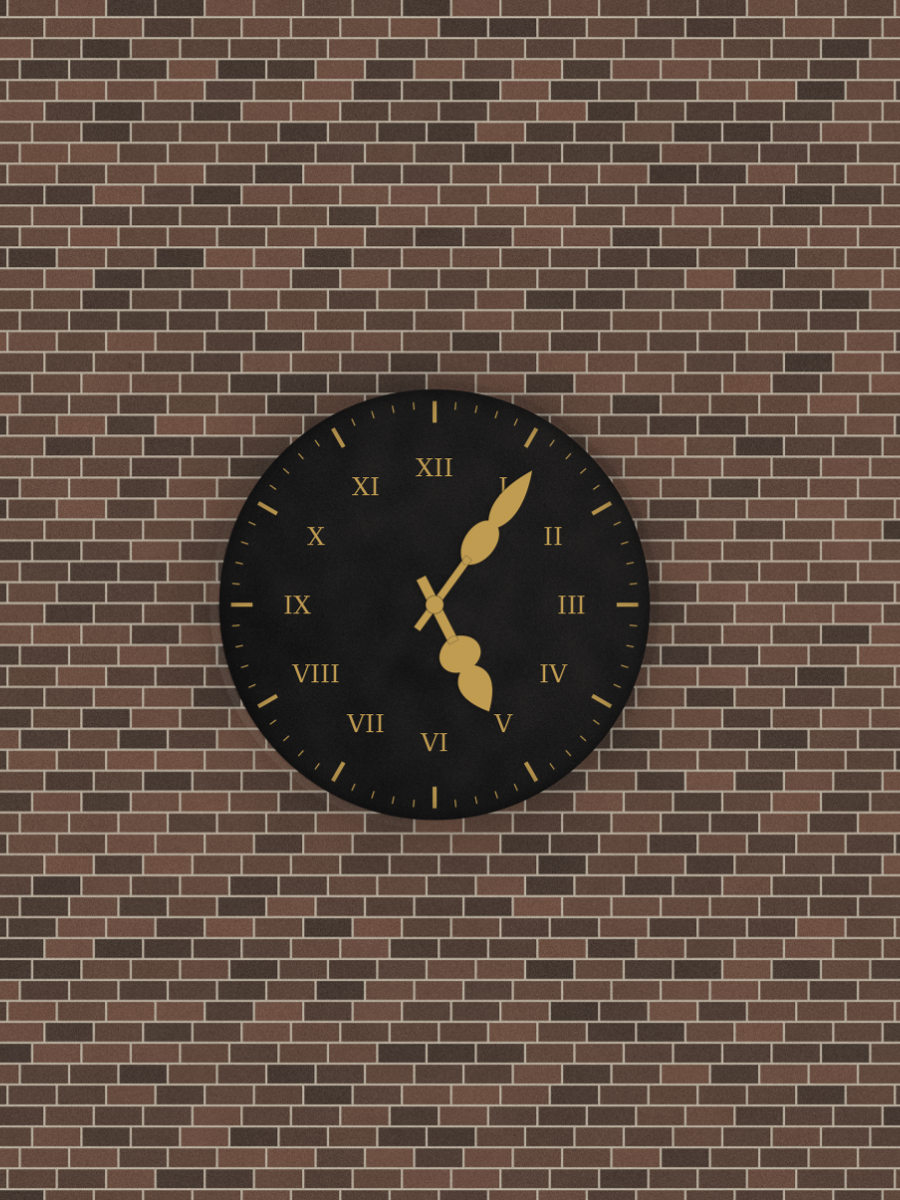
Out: **5:06**
